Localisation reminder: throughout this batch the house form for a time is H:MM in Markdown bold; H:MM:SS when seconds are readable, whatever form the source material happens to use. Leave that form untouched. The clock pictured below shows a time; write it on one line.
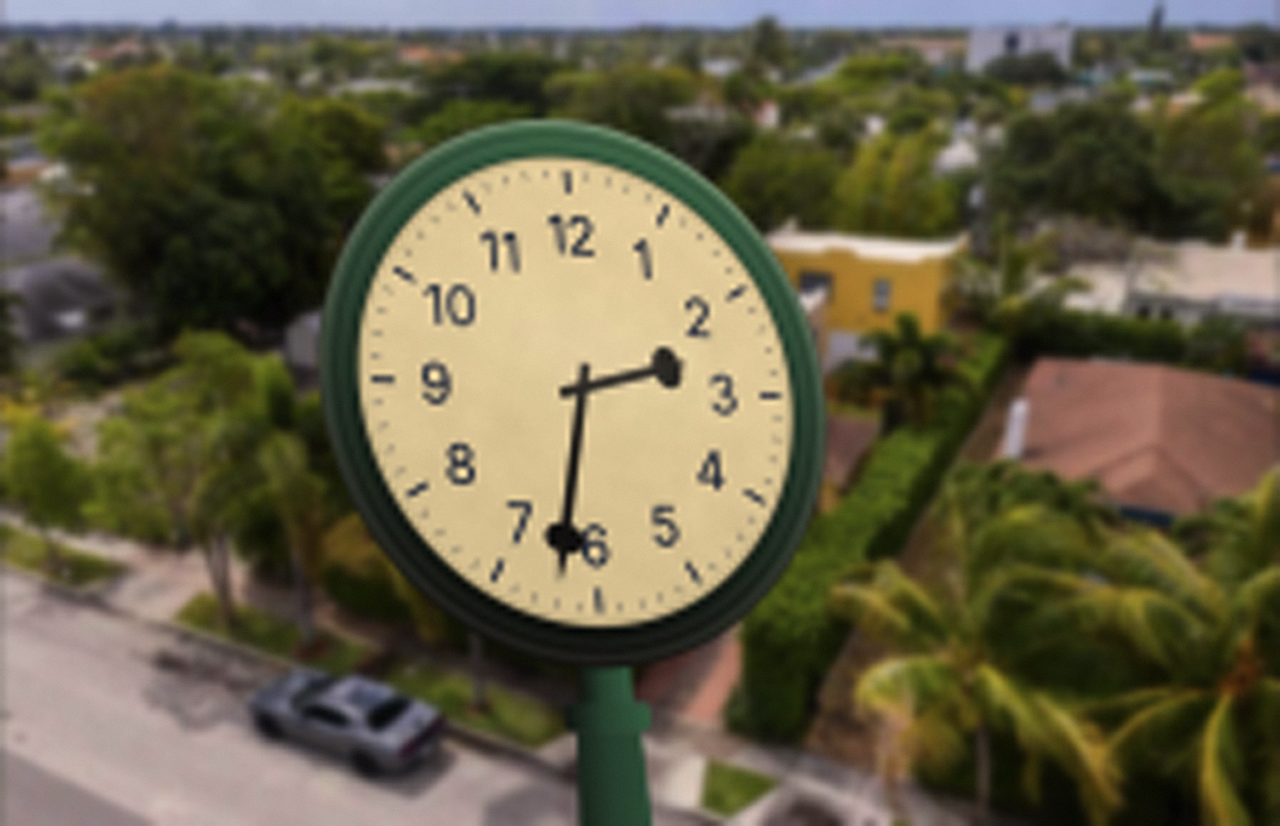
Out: **2:32**
